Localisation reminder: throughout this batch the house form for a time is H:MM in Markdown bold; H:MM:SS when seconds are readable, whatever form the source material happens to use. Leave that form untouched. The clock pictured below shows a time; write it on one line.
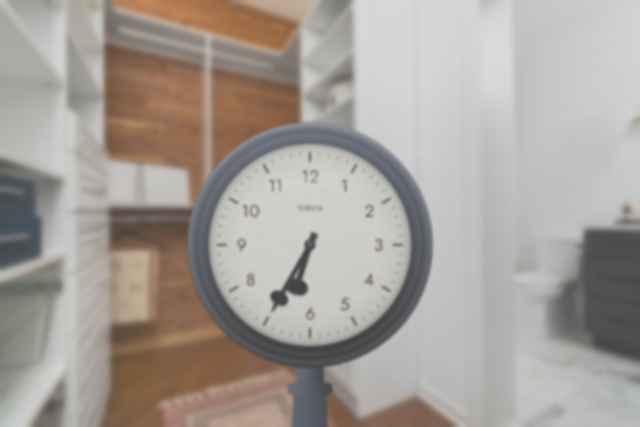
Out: **6:35**
